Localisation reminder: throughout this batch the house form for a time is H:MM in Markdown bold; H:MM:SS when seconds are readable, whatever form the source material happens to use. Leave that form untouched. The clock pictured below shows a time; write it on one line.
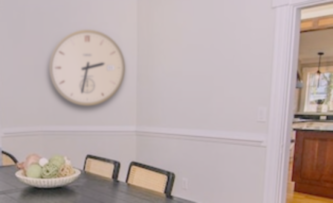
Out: **2:32**
